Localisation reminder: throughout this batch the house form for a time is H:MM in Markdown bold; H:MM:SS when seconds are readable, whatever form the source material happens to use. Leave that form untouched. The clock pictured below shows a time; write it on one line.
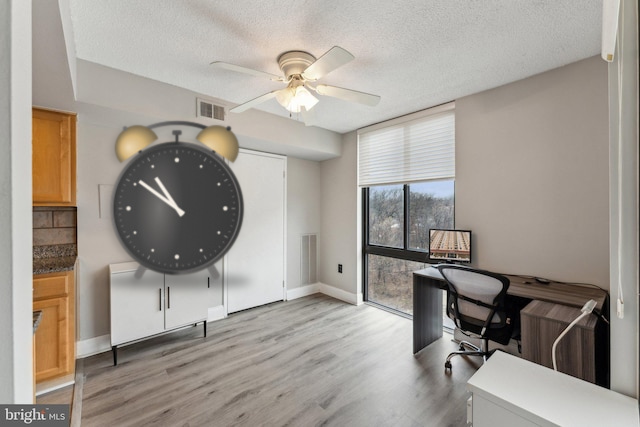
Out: **10:51**
